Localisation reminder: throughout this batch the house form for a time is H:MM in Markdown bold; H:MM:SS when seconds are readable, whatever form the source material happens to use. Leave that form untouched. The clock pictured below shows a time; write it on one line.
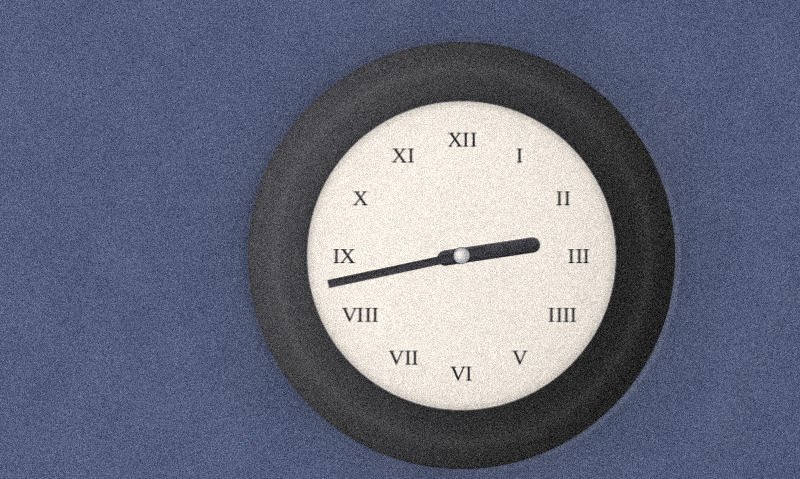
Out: **2:43**
